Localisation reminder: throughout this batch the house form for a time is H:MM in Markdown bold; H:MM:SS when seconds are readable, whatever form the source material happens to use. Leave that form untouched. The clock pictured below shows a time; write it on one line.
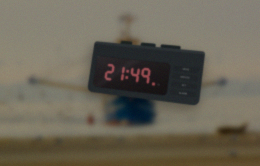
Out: **21:49**
